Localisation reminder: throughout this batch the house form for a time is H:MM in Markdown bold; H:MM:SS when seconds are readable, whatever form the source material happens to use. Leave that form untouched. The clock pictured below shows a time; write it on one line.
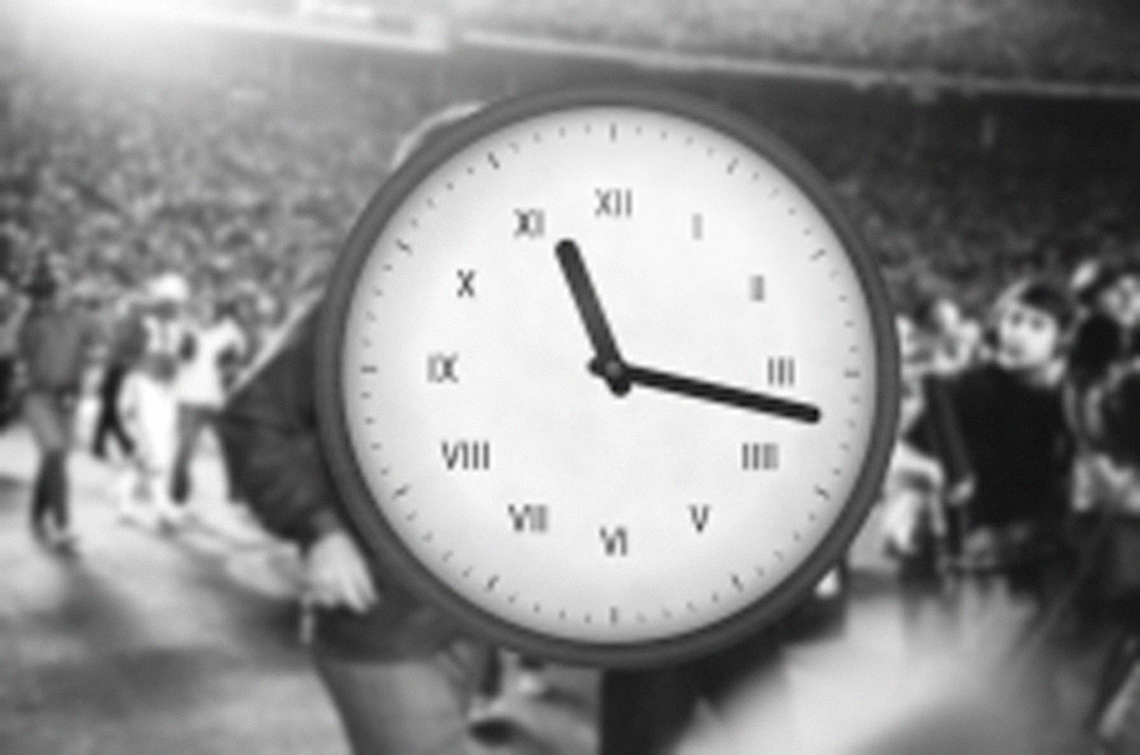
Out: **11:17**
